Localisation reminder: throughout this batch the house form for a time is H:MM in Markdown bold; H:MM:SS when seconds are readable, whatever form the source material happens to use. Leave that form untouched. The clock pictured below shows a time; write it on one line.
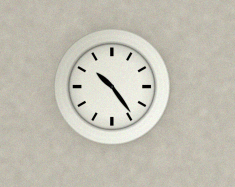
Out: **10:24**
